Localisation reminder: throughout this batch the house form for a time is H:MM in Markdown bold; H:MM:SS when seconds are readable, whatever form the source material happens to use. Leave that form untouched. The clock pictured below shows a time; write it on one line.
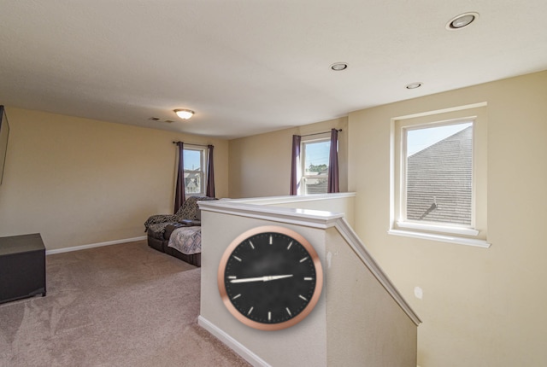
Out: **2:44**
